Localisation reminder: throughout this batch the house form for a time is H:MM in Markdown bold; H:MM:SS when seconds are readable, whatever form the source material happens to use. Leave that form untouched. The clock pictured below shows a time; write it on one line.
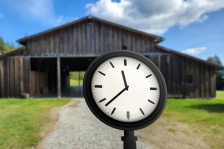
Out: **11:38**
